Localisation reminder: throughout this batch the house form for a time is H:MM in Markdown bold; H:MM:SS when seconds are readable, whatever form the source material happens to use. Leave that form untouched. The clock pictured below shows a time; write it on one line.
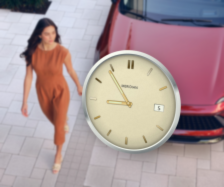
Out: **8:54**
